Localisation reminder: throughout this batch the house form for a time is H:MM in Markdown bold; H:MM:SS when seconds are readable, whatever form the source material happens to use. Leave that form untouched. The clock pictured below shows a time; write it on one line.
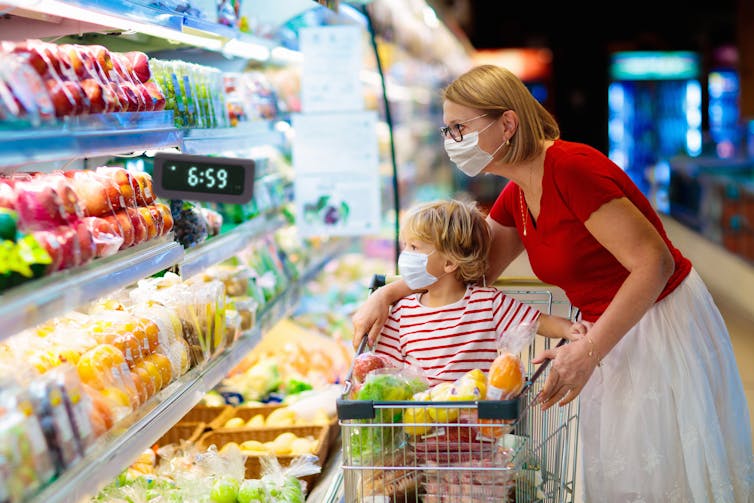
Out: **6:59**
